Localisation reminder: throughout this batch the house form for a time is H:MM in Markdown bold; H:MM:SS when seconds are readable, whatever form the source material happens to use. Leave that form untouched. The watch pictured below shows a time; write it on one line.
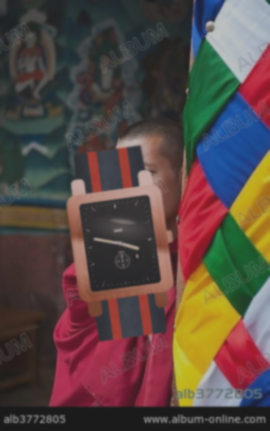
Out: **3:48**
